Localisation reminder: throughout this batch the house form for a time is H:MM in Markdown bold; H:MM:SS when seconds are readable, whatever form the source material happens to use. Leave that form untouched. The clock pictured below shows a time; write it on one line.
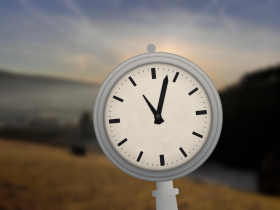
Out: **11:03**
